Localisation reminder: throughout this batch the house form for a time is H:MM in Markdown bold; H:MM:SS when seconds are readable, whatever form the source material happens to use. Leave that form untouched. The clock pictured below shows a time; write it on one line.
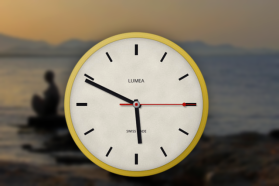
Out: **5:49:15**
